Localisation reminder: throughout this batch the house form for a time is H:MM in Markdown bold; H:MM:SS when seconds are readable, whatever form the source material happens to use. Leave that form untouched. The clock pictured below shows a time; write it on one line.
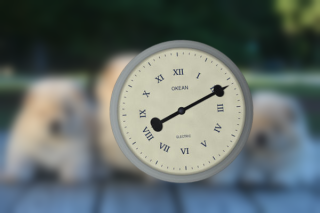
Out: **8:11**
